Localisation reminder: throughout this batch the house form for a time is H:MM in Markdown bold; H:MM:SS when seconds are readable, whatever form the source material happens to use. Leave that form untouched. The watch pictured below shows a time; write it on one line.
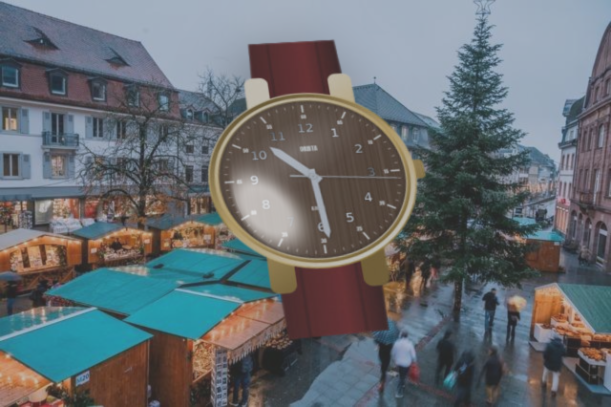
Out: **10:29:16**
